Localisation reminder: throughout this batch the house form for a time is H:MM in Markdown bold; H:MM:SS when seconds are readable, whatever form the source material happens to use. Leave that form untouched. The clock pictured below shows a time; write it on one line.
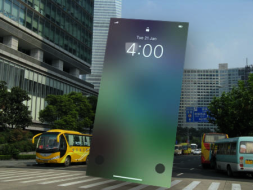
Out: **4:00**
